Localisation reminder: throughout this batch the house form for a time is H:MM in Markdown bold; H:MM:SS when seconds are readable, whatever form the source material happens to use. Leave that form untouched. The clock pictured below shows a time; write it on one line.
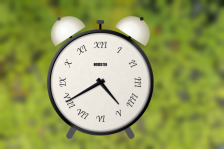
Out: **4:40**
